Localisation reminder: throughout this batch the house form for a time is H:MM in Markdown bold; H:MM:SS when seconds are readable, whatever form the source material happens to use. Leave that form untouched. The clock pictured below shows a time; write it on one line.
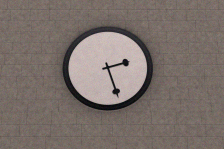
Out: **2:27**
